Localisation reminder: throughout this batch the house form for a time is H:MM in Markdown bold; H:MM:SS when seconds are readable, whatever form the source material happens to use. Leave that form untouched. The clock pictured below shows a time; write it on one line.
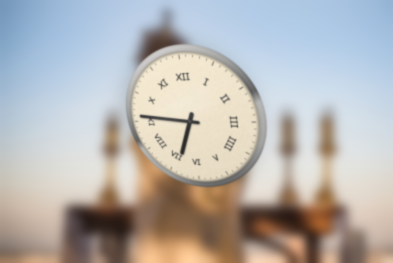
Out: **6:46**
